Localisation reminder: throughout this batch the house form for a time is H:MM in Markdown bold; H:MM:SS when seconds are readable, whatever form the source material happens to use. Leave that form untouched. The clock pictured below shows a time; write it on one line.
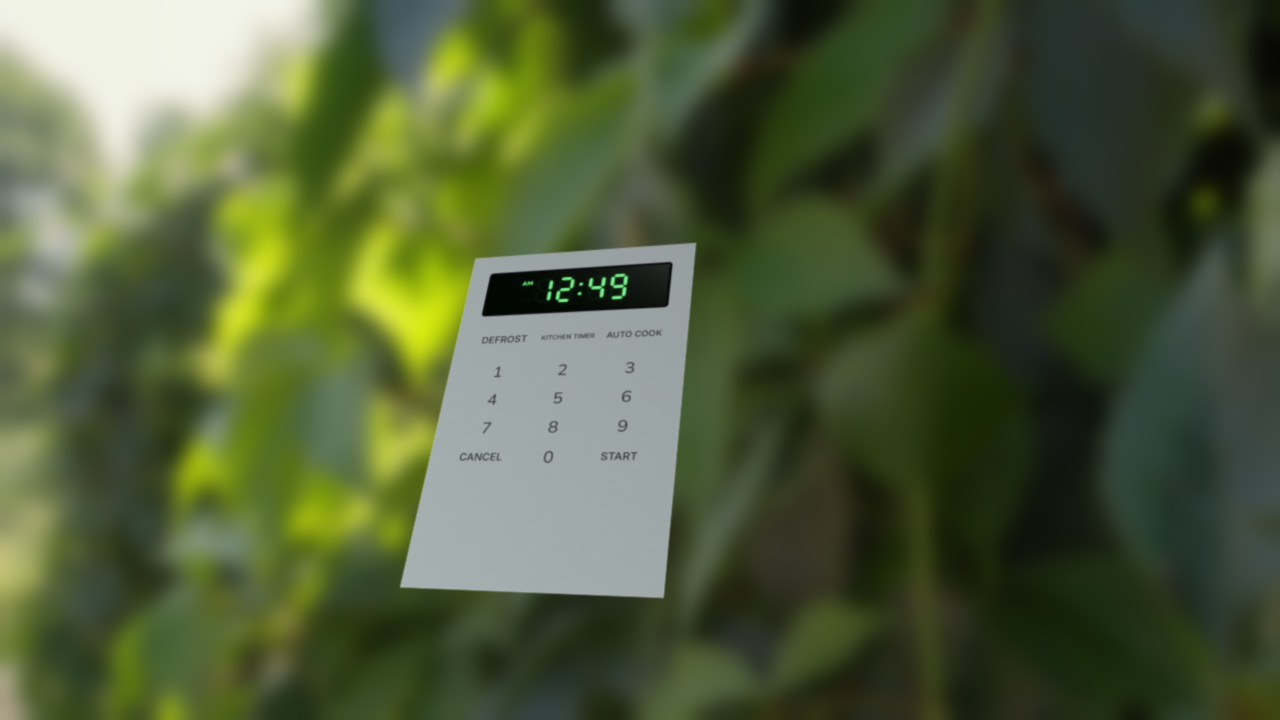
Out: **12:49**
